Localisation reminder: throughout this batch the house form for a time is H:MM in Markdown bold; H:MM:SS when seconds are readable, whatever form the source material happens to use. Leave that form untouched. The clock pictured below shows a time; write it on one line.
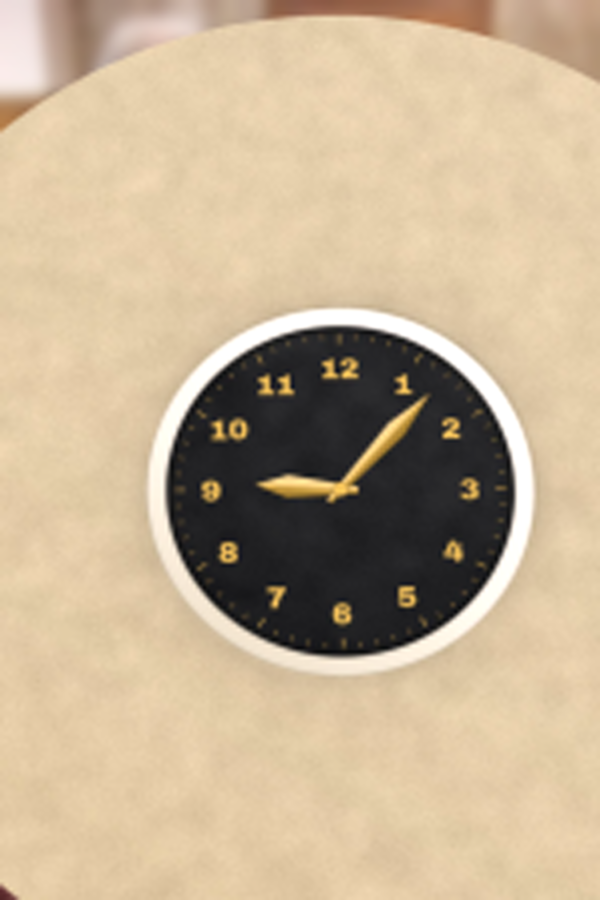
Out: **9:07**
